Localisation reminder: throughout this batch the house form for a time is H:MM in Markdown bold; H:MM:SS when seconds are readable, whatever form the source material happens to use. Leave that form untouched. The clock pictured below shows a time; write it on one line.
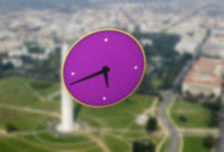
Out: **5:42**
